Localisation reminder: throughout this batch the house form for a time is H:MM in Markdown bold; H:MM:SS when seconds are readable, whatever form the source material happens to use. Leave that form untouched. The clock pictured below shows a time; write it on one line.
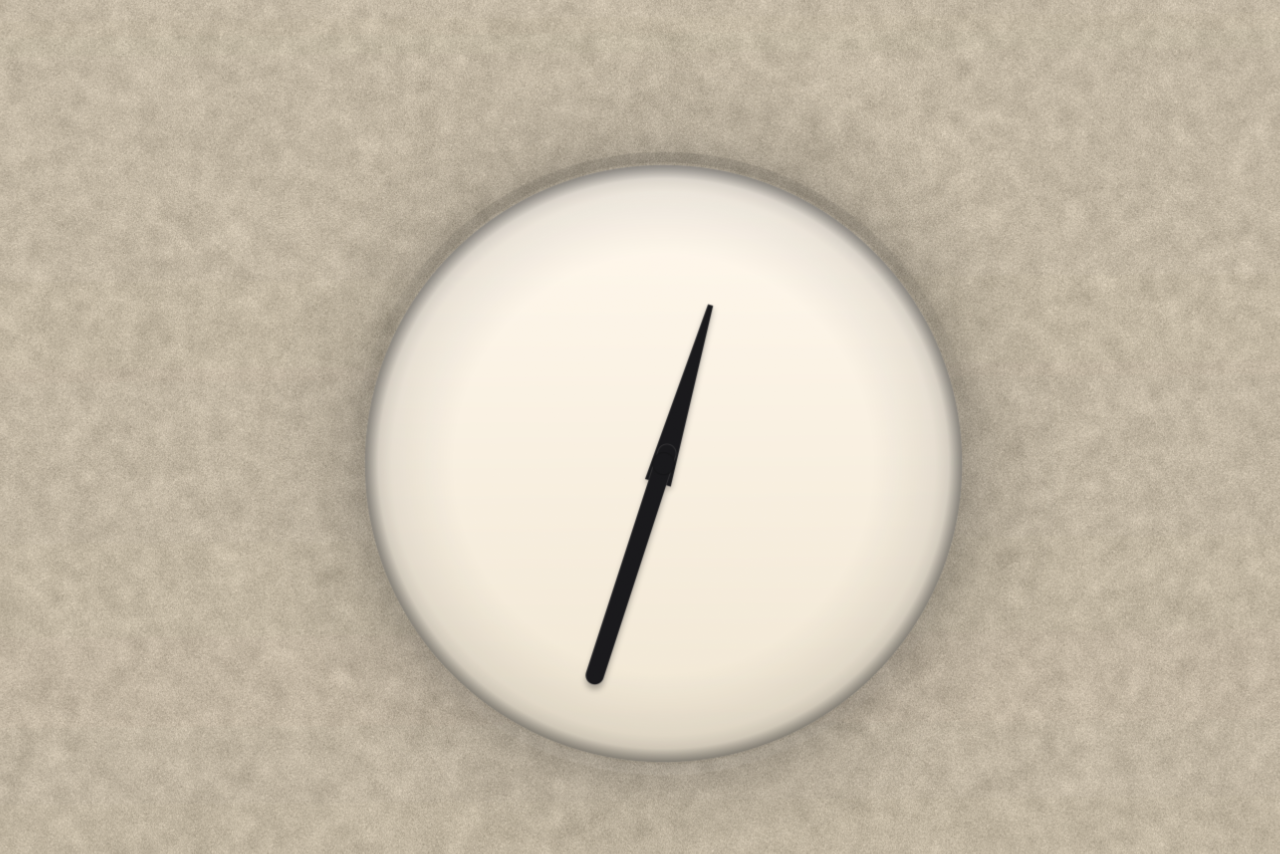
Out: **12:33**
